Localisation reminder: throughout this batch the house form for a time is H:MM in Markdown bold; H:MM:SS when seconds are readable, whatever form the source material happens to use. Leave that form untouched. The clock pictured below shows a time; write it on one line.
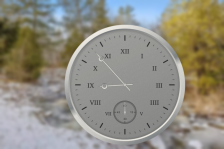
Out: **8:53**
